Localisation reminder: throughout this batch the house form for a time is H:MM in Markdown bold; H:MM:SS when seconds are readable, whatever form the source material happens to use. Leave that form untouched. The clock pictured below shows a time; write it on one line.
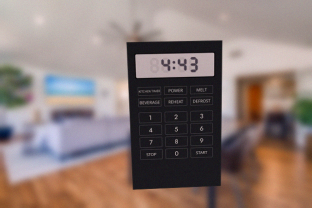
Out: **4:43**
